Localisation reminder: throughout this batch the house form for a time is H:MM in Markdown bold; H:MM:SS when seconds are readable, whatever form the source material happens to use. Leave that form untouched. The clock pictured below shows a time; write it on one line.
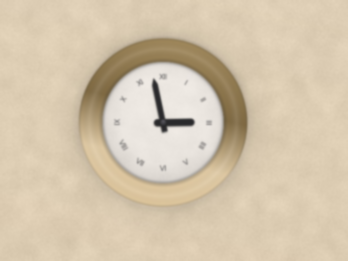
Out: **2:58**
